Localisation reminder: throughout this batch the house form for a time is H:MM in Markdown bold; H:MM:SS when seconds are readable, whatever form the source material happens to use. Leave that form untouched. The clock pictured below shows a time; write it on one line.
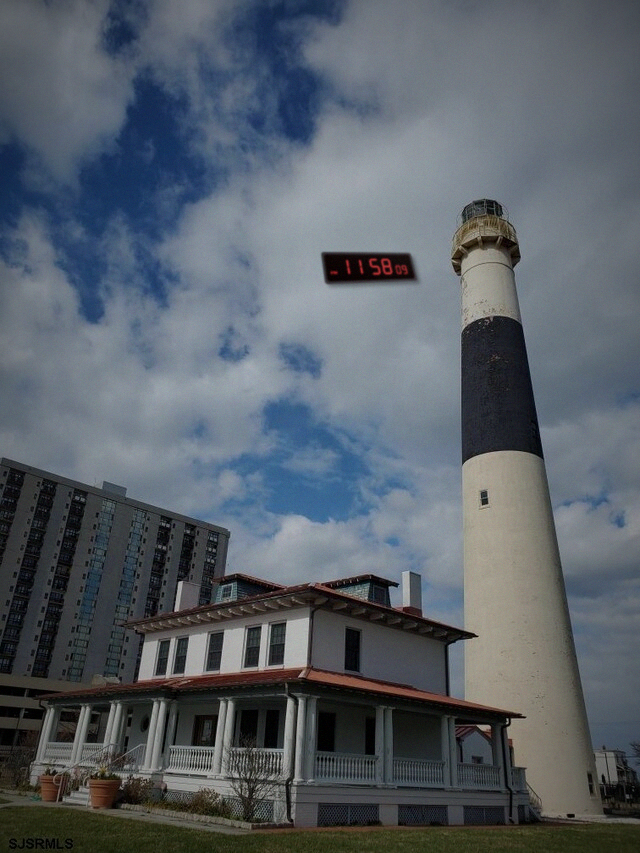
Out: **11:58**
